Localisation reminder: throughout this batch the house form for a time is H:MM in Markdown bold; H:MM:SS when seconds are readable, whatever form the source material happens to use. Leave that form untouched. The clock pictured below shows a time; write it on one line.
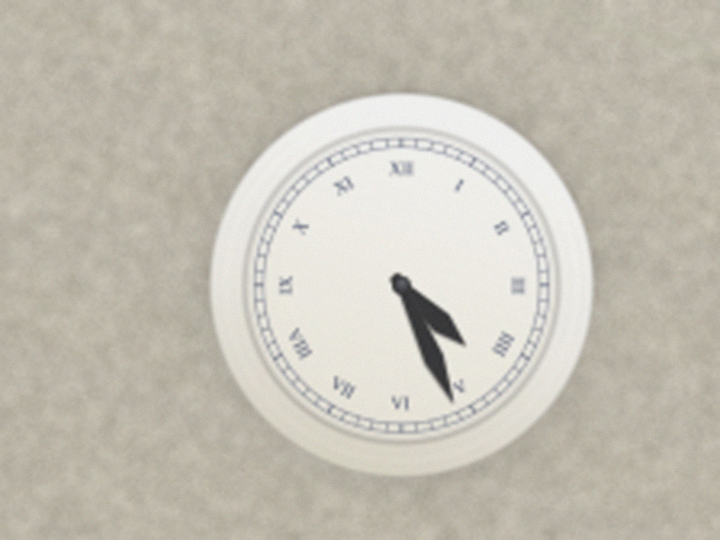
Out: **4:26**
